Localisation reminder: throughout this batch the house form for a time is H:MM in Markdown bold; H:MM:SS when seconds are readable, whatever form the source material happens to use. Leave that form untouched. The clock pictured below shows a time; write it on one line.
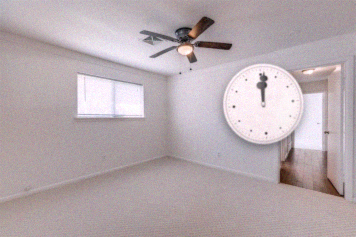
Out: **12:01**
